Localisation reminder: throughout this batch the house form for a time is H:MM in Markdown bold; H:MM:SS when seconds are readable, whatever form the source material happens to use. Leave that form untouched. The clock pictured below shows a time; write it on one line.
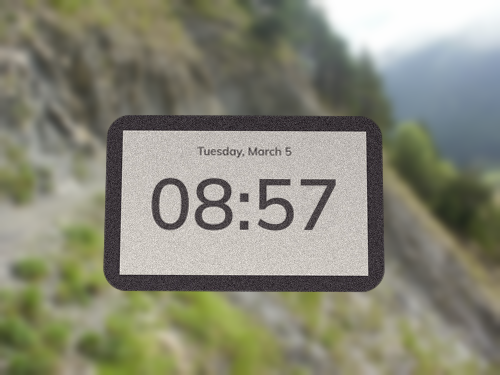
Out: **8:57**
